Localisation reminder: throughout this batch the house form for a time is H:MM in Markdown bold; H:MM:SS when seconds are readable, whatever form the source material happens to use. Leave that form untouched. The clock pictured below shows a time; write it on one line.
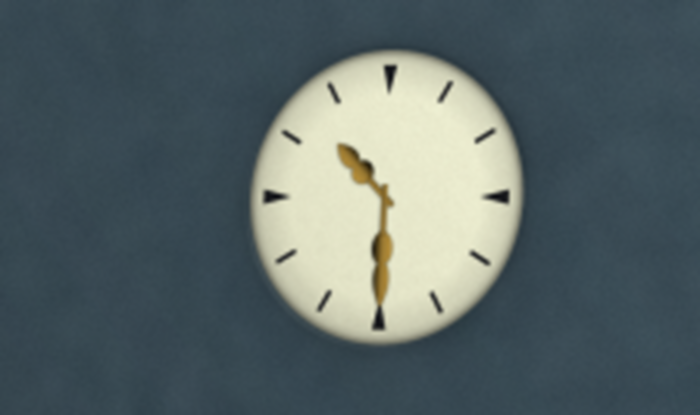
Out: **10:30**
